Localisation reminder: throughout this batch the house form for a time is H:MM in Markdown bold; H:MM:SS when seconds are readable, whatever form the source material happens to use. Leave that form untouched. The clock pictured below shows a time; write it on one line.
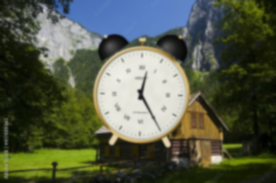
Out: **12:25**
